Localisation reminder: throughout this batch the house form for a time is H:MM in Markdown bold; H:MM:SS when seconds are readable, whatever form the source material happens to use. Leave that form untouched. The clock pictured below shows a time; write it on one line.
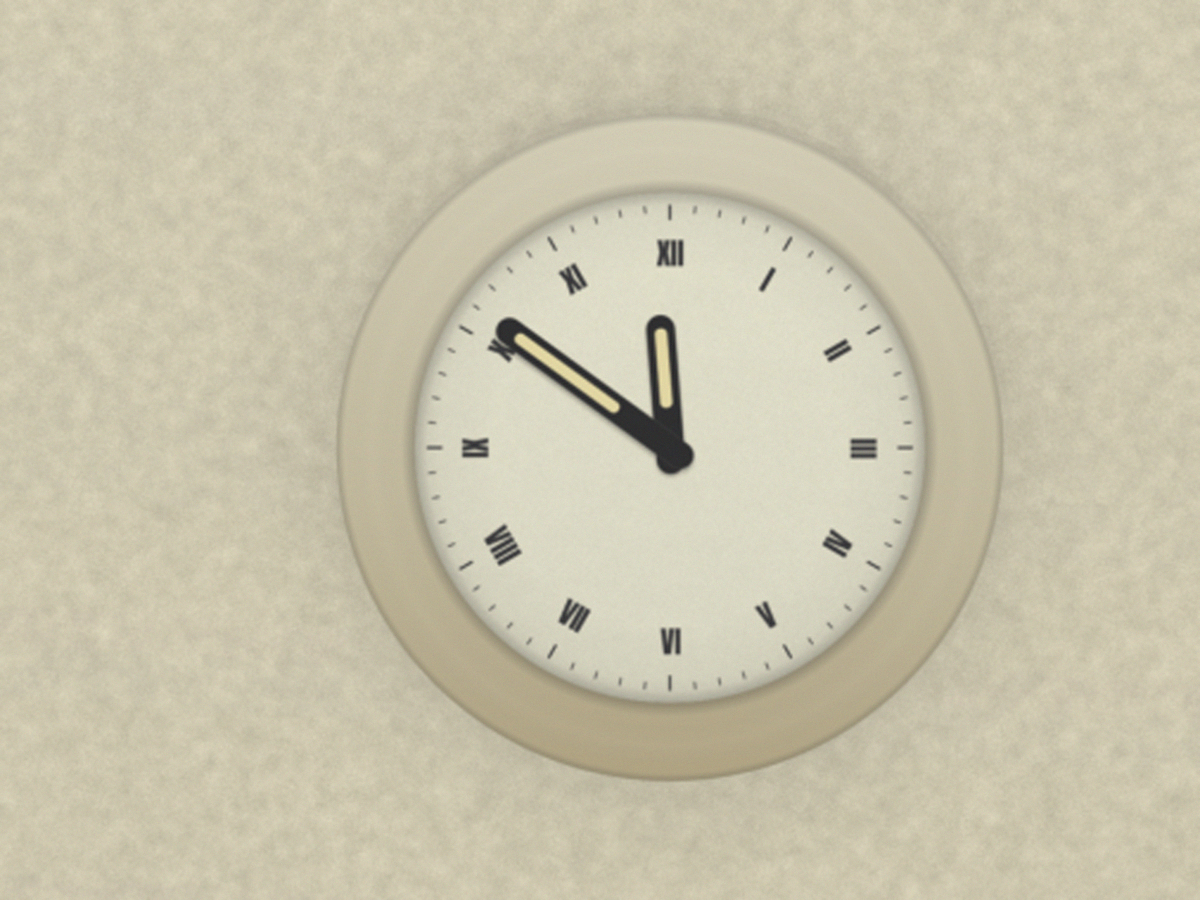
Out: **11:51**
